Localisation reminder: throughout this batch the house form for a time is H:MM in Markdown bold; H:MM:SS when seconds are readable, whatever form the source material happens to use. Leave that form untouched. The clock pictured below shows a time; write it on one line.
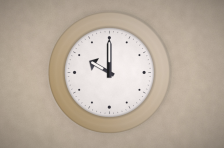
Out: **10:00**
